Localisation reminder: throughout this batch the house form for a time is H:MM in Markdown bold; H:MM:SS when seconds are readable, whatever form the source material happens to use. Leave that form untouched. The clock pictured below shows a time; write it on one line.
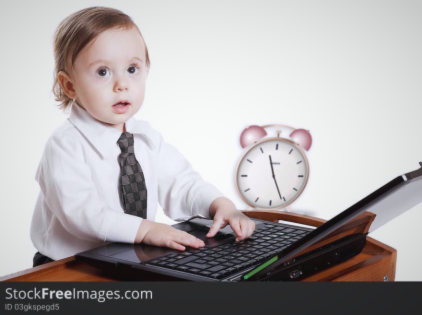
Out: **11:26**
